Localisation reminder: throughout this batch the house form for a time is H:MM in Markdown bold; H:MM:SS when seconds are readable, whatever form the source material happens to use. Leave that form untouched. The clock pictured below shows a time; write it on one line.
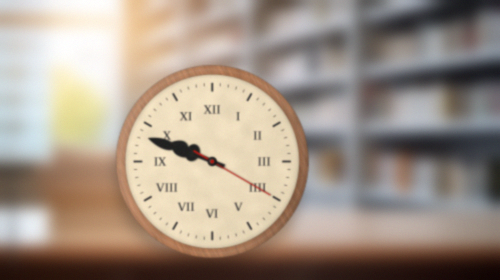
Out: **9:48:20**
